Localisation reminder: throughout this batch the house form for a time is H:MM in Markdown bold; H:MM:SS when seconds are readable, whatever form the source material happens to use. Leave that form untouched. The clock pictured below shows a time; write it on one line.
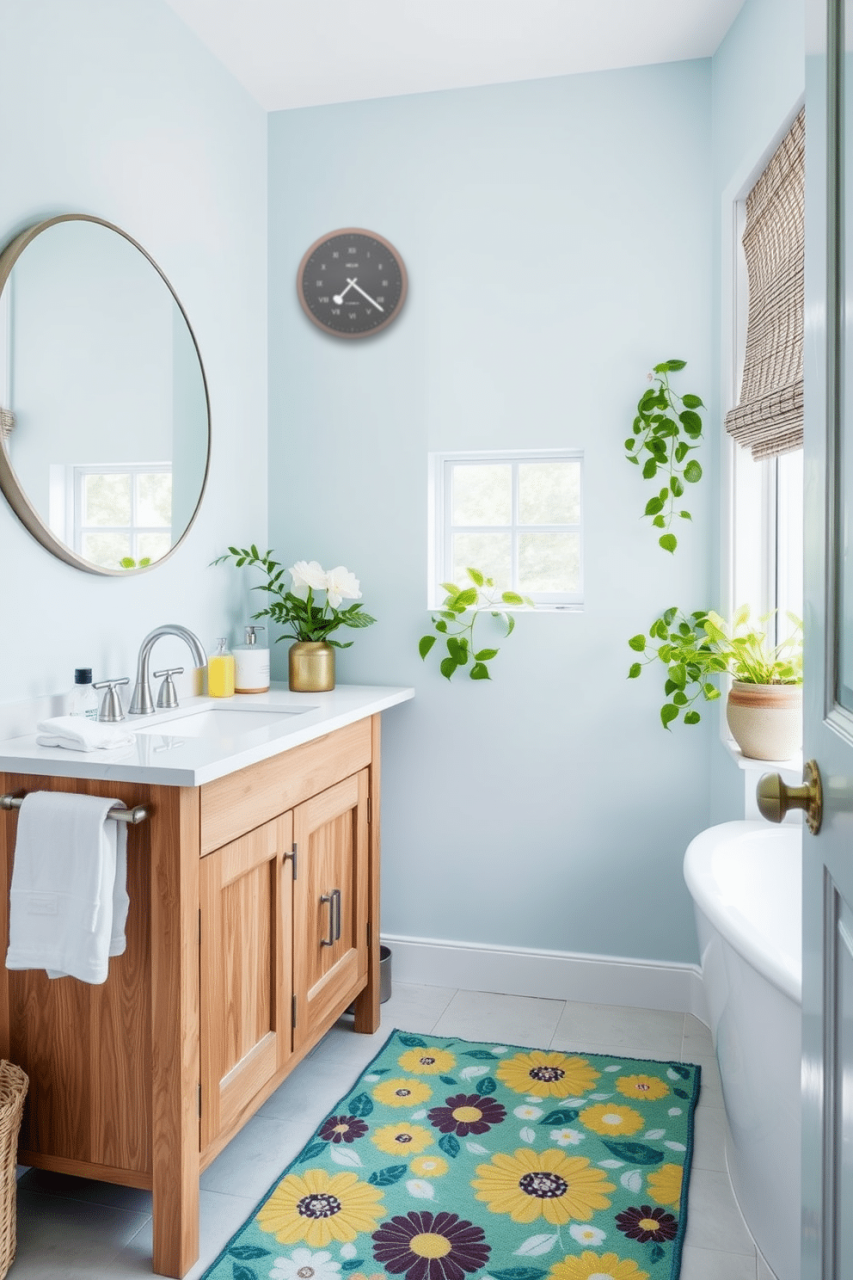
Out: **7:22**
